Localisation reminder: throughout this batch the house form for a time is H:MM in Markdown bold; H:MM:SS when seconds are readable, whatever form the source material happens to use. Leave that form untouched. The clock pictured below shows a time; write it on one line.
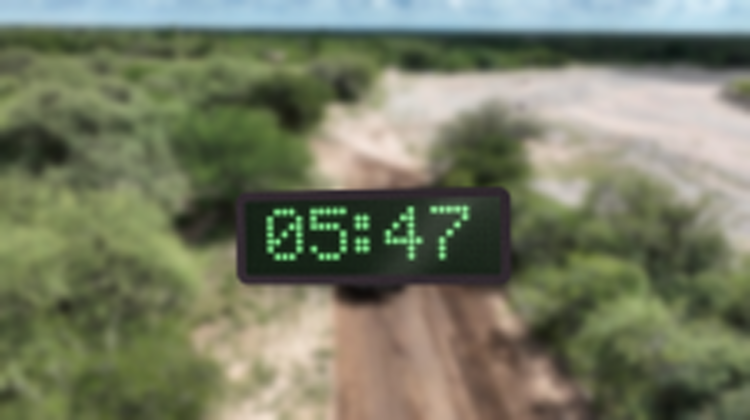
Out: **5:47**
